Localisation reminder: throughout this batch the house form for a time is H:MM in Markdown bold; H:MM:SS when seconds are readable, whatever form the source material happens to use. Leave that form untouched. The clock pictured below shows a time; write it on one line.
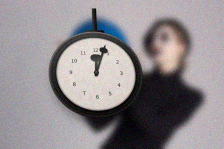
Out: **12:03**
